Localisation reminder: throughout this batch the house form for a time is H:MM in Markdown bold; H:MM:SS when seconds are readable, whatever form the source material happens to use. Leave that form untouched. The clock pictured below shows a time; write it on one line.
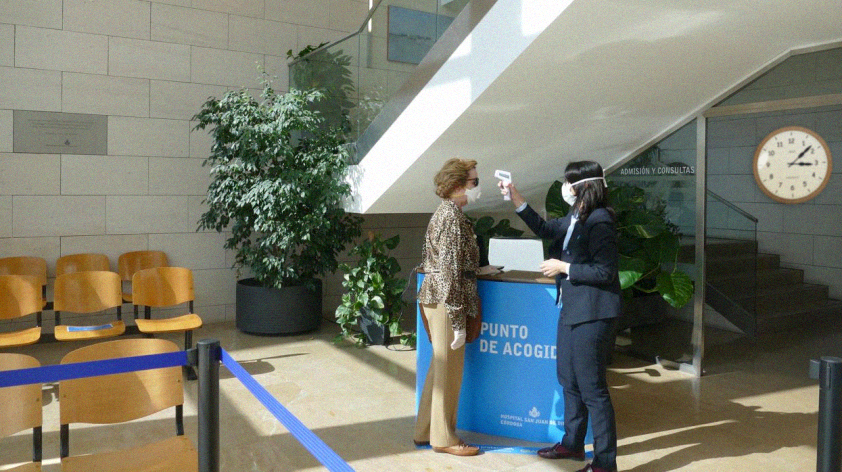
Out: **3:08**
